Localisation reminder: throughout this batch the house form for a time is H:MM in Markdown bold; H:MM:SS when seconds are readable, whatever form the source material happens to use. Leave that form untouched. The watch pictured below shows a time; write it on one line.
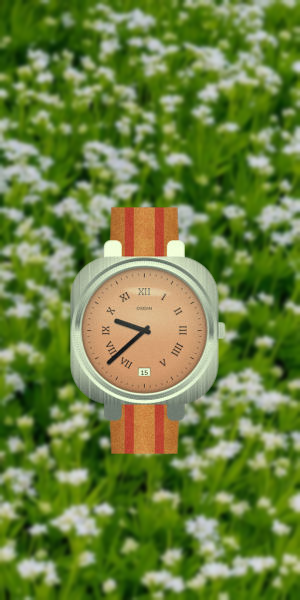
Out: **9:38**
